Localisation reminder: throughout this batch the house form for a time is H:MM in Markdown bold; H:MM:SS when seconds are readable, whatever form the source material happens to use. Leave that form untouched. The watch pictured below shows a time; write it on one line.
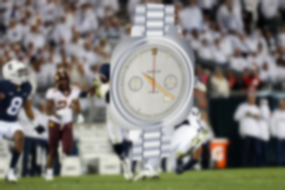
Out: **10:21**
